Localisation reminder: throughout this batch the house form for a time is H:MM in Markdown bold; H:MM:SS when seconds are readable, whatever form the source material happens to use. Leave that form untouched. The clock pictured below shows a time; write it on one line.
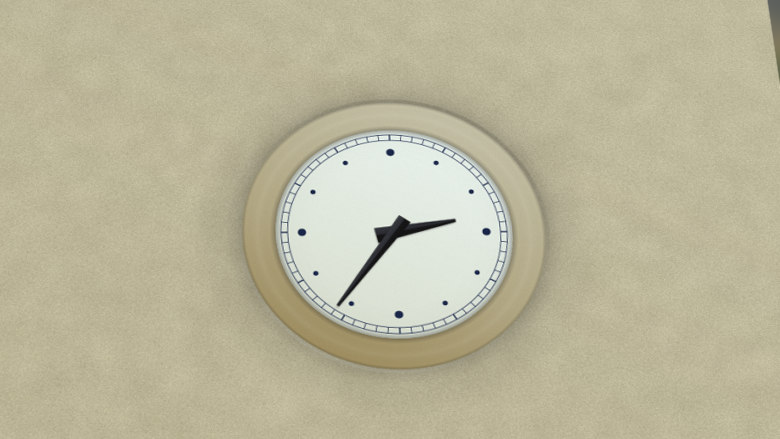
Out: **2:36**
